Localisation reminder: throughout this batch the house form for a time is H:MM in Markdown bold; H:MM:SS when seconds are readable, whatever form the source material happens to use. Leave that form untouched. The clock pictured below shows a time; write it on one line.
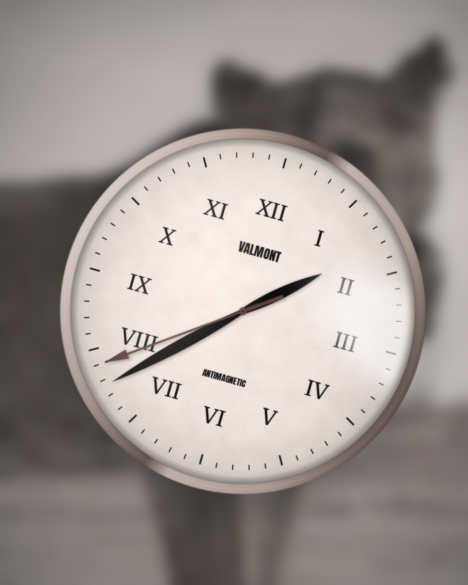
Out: **1:37:39**
